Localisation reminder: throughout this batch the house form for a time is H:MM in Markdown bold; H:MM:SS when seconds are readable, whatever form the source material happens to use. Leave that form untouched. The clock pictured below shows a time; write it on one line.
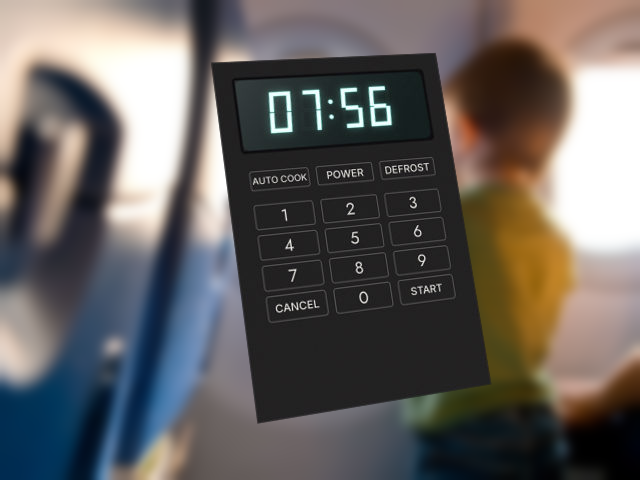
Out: **7:56**
